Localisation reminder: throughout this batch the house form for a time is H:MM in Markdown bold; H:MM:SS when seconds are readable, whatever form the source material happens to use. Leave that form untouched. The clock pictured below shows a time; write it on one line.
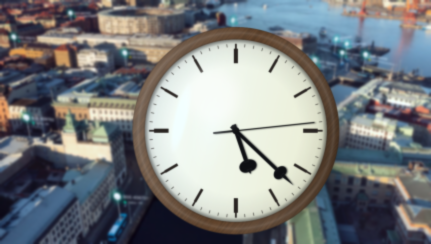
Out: **5:22:14**
